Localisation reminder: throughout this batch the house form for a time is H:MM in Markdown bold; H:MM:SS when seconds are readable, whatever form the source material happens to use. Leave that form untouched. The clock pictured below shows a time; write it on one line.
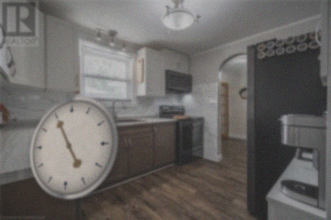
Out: **4:55**
